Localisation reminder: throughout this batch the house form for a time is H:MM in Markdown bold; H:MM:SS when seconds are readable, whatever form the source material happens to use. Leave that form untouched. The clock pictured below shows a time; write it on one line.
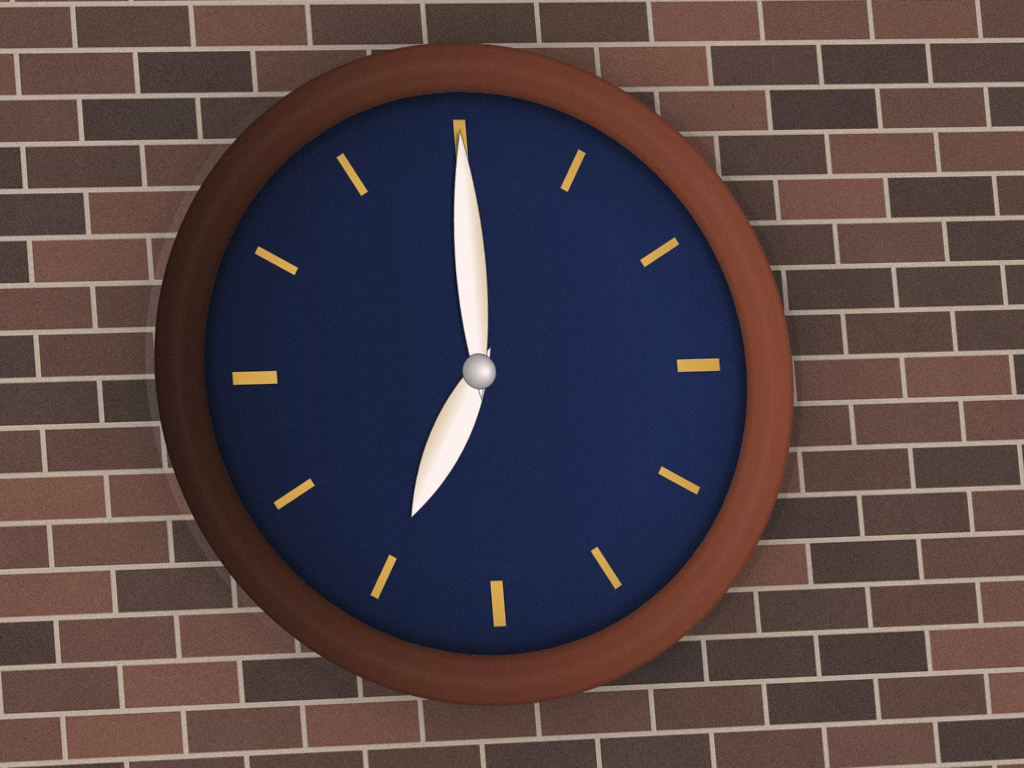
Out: **7:00**
